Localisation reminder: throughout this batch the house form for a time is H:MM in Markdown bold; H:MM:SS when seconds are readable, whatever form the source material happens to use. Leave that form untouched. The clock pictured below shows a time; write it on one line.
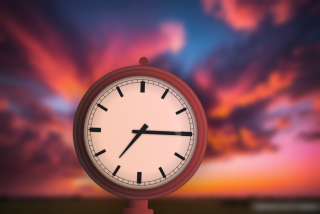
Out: **7:15**
